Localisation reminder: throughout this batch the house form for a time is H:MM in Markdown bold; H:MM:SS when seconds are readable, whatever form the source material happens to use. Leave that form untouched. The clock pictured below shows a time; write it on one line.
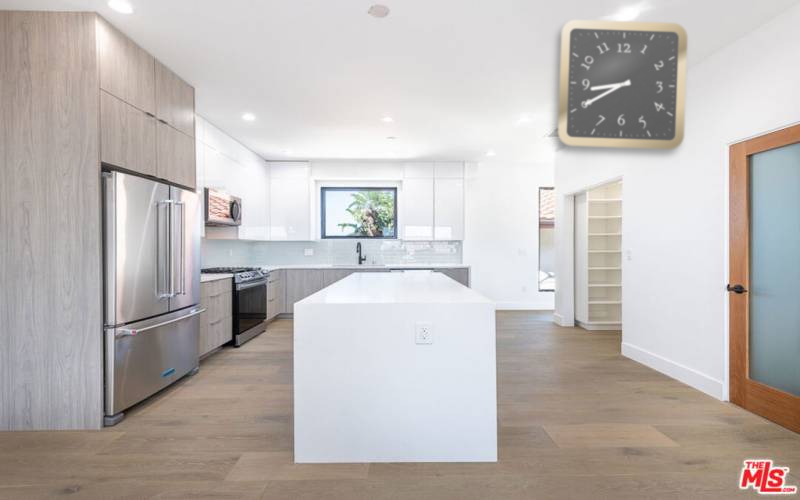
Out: **8:40**
